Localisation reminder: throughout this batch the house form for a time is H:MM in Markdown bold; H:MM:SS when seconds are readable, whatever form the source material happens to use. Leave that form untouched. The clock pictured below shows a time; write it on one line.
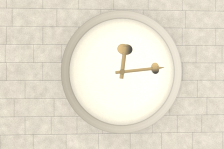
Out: **12:14**
